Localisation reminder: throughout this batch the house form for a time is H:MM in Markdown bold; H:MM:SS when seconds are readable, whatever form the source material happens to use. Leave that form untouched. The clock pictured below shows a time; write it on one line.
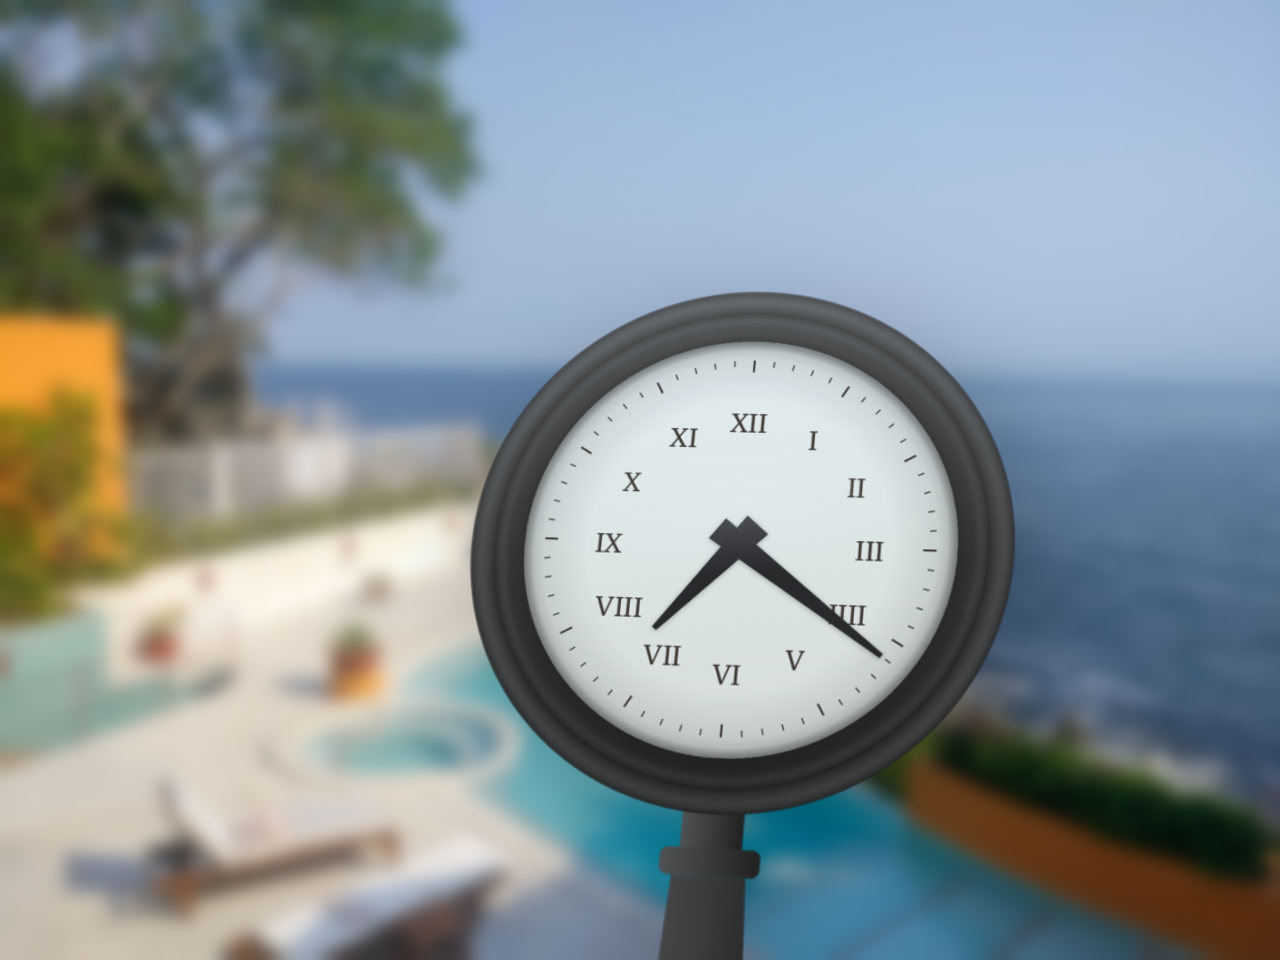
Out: **7:21**
